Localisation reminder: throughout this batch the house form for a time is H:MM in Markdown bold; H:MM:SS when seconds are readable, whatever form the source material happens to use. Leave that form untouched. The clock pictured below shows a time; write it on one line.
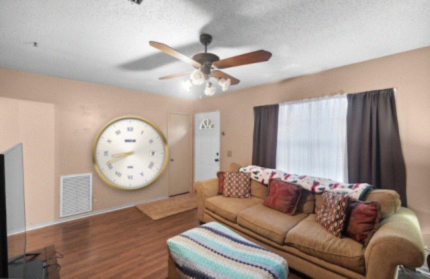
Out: **8:41**
